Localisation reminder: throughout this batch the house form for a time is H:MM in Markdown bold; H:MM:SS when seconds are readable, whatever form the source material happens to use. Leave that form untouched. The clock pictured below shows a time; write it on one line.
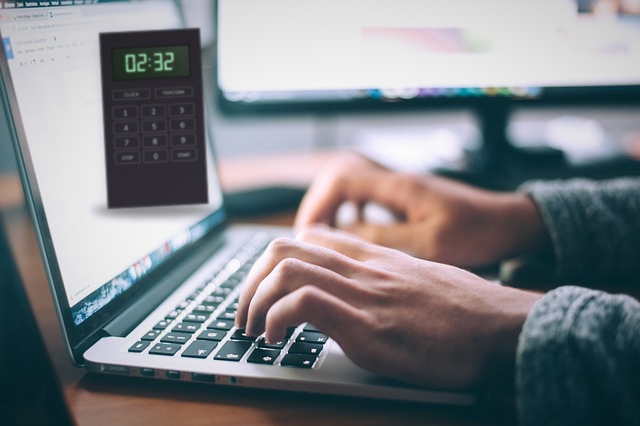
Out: **2:32**
